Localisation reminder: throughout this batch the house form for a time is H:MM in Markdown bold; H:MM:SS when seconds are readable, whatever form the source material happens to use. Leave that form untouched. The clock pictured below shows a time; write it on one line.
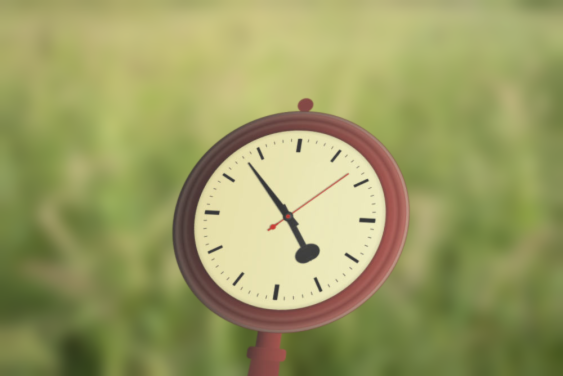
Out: **4:53:08**
